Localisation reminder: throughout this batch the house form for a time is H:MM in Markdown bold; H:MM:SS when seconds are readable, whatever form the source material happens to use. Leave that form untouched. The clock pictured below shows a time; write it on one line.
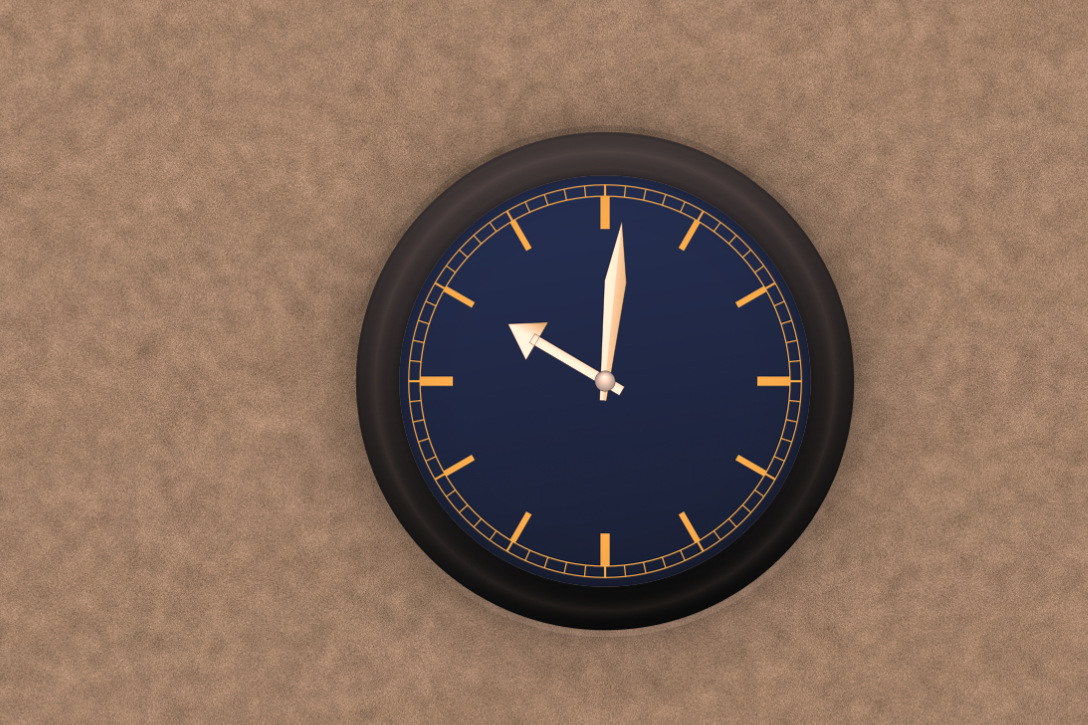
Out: **10:01**
